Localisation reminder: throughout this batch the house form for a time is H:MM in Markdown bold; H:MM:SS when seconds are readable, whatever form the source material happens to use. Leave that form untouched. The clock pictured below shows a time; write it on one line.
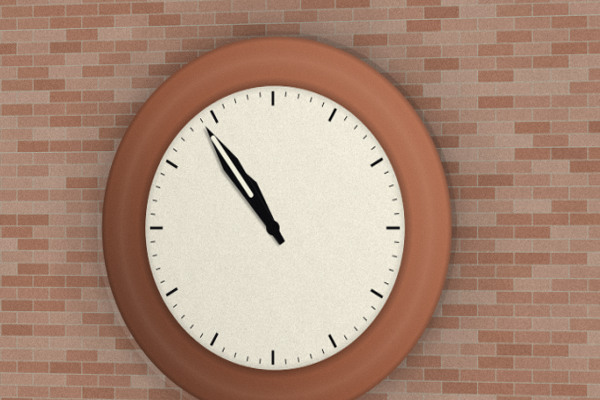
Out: **10:54**
